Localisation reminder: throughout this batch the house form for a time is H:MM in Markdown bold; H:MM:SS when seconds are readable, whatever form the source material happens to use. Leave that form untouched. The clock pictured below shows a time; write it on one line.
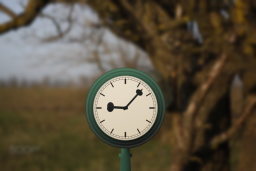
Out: **9:07**
